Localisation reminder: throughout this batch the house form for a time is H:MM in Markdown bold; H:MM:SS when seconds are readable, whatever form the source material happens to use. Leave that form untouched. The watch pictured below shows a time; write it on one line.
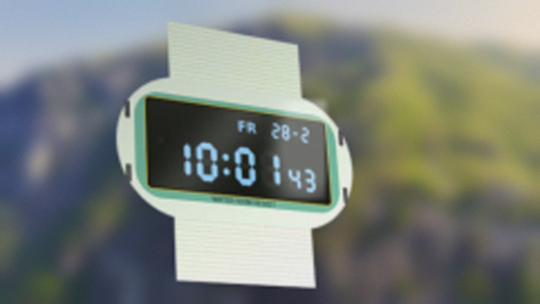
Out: **10:01:43**
